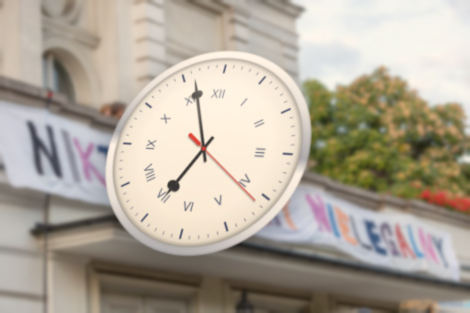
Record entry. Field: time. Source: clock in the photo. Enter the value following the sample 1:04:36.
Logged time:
6:56:21
